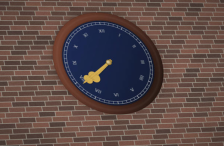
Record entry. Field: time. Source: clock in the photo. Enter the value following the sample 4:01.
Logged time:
7:39
